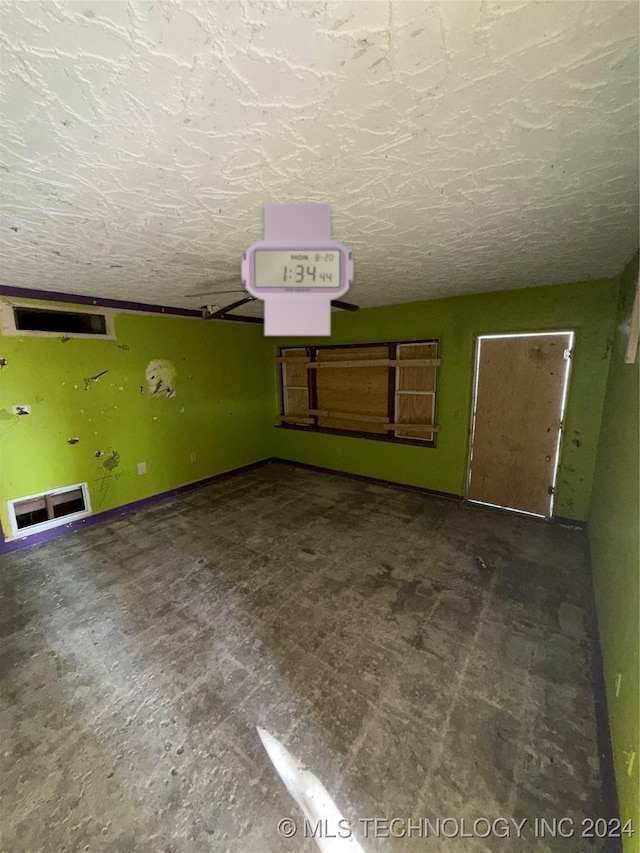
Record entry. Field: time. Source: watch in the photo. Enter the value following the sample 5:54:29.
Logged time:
1:34:44
